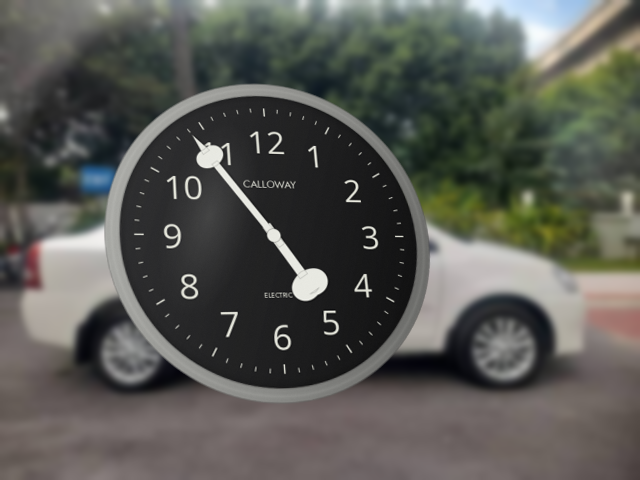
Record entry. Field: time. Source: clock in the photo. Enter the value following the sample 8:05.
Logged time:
4:54
